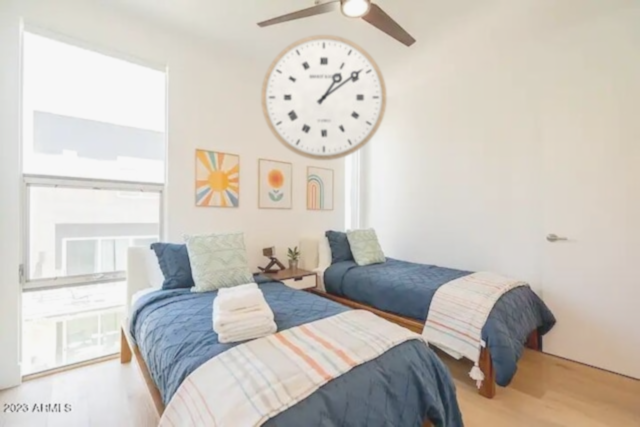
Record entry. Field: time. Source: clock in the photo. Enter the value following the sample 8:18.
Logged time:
1:09
